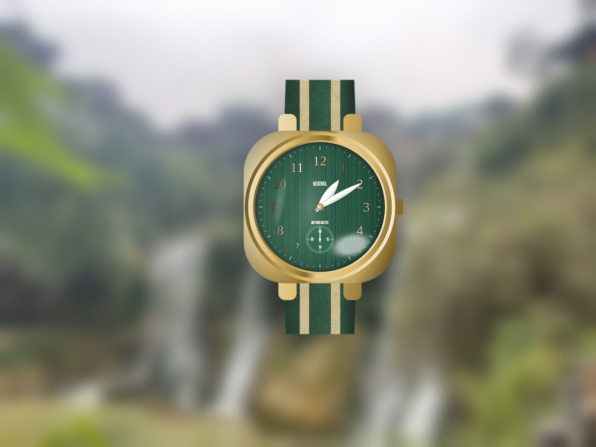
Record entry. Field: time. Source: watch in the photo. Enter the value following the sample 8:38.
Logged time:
1:10
